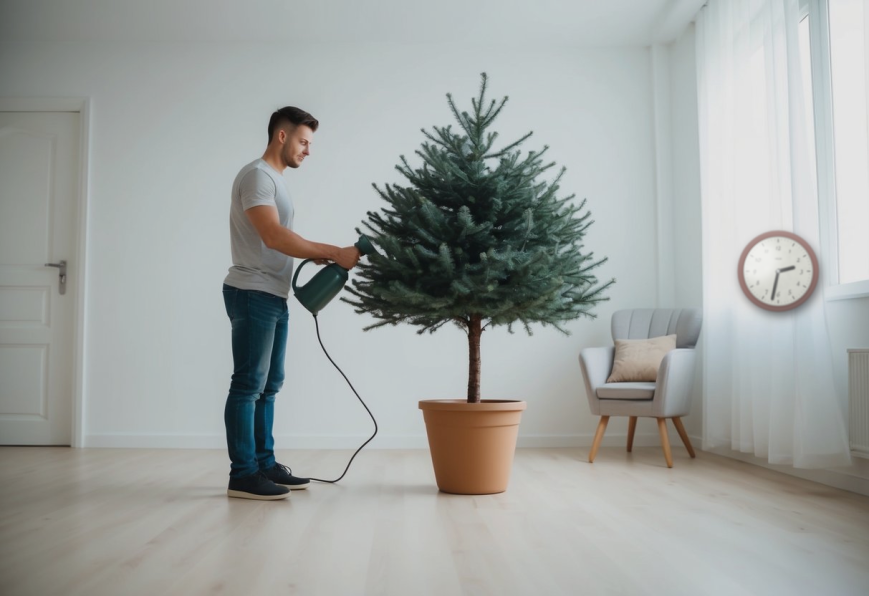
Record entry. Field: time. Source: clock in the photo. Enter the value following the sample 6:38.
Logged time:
2:32
